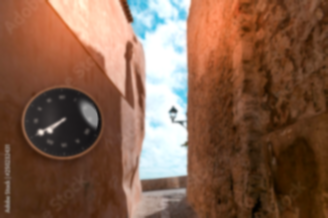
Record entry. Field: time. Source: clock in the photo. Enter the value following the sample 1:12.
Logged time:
7:40
